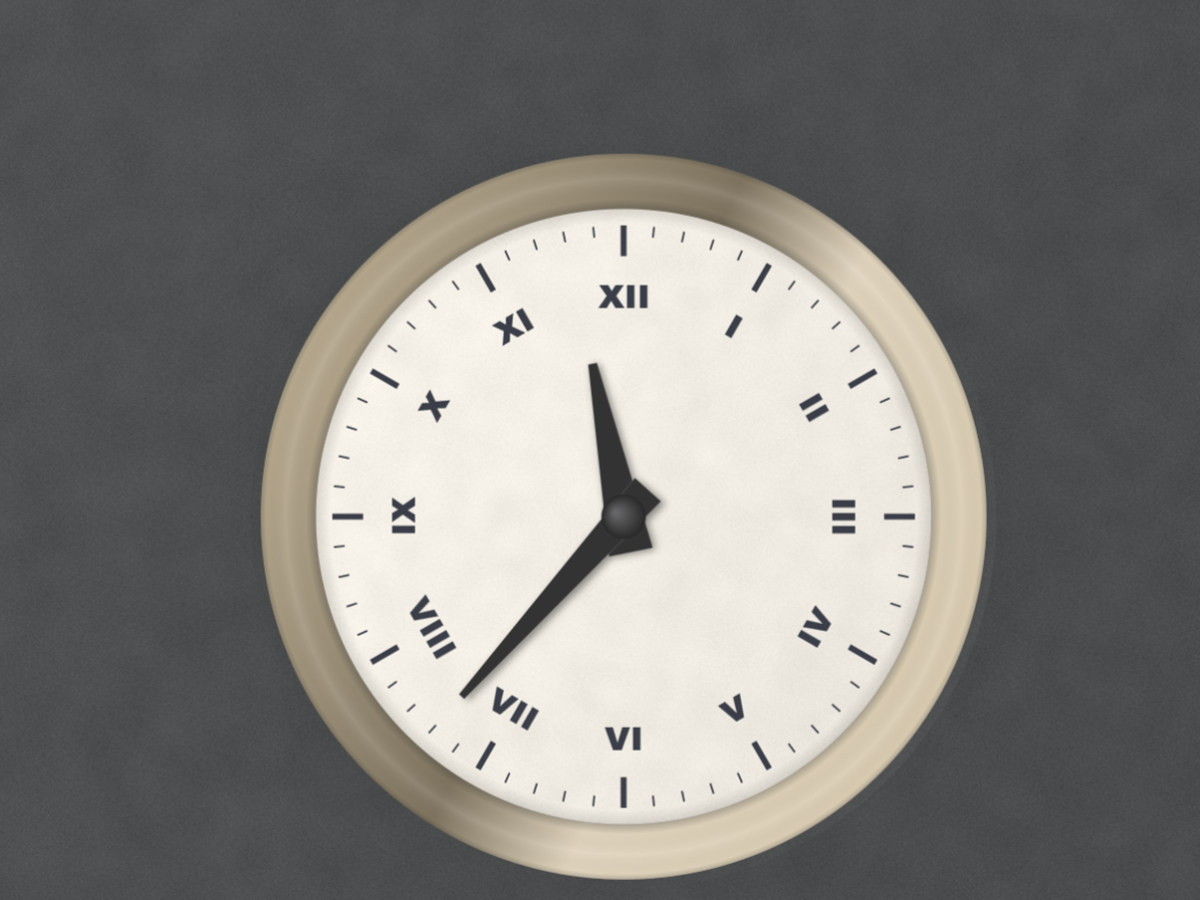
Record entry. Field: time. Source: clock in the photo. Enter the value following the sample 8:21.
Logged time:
11:37
